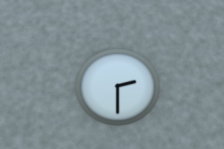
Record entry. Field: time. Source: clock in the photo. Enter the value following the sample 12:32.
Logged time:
2:30
